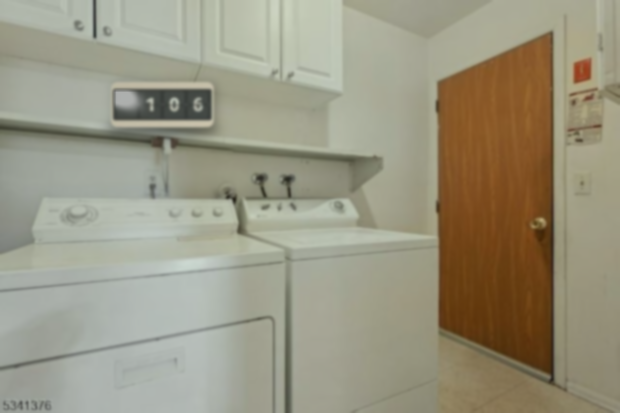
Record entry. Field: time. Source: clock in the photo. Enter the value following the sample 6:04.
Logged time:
1:06
